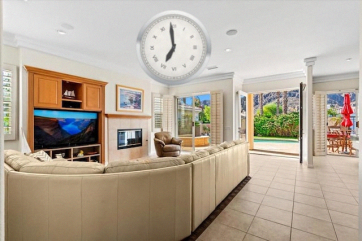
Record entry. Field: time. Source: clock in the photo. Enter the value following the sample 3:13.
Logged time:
6:59
